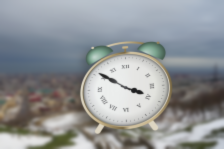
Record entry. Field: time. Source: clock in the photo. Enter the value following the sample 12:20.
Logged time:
3:51
